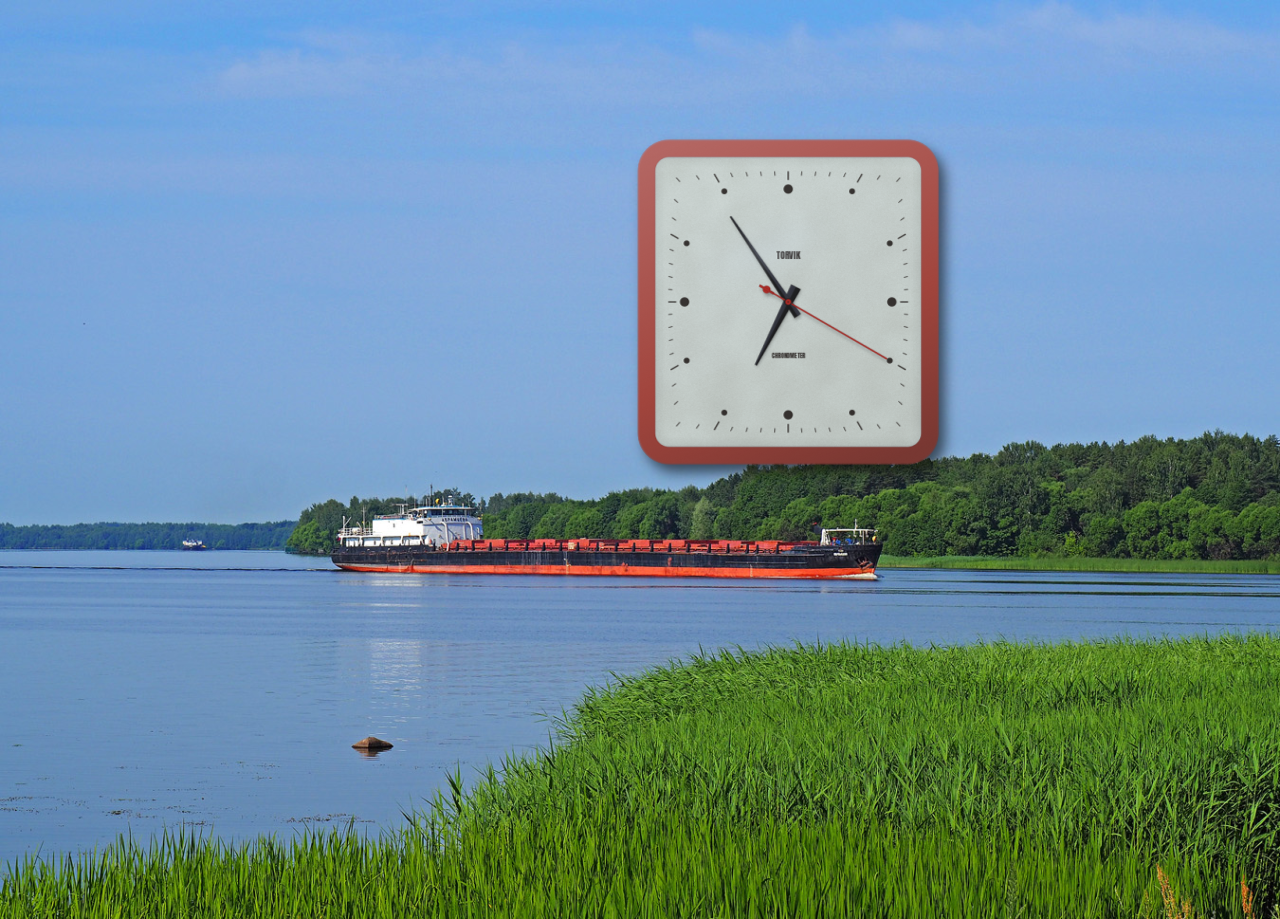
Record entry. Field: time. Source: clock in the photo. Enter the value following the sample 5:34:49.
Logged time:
6:54:20
